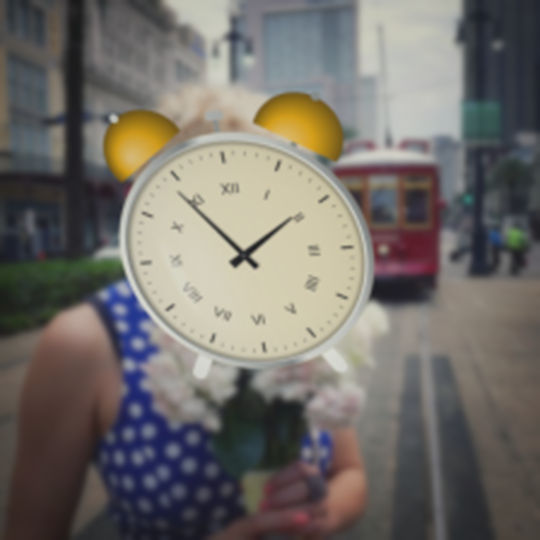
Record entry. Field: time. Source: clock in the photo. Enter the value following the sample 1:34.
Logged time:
1:54
